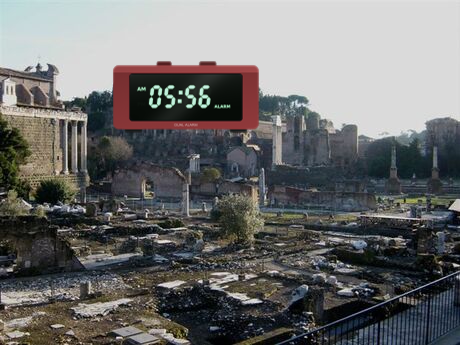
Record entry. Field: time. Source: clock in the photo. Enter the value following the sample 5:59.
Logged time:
5:56
